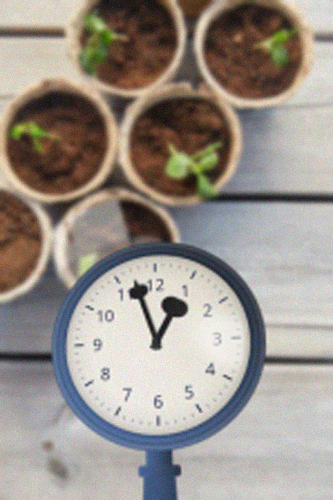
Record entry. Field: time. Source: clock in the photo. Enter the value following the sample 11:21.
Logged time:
12:57
